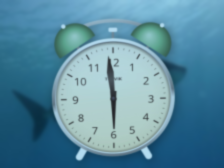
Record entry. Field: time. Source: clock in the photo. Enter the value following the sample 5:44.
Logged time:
5:59
